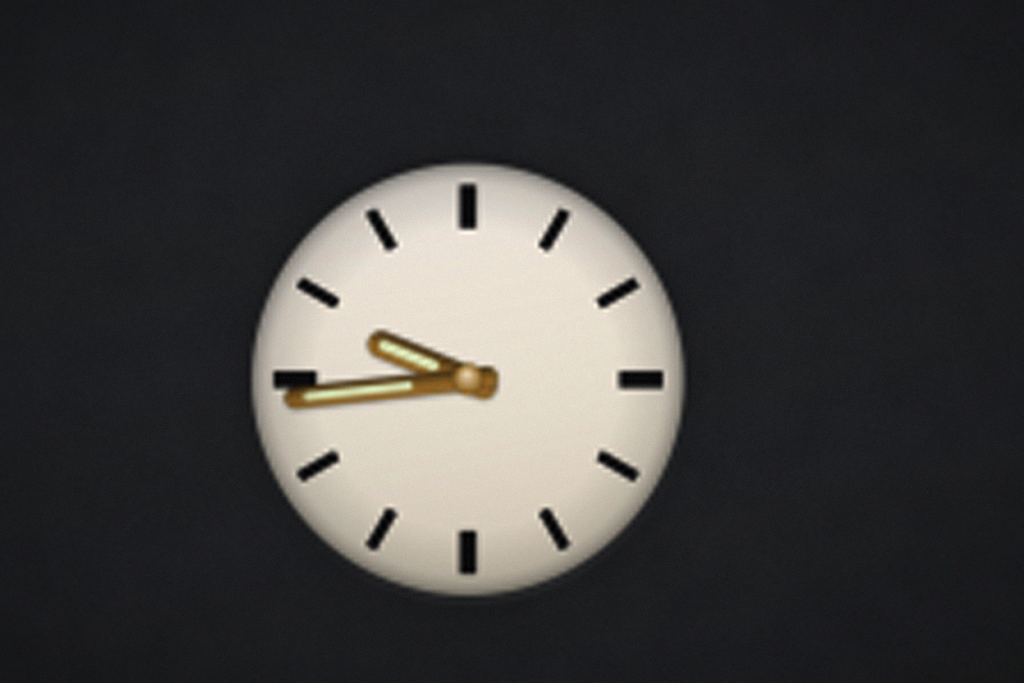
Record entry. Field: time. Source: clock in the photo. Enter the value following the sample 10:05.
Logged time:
9:44
